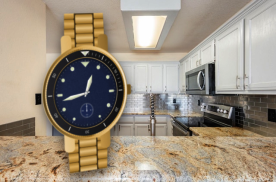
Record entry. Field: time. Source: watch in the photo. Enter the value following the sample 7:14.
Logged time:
12:43
